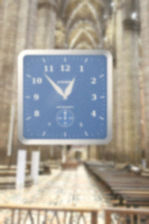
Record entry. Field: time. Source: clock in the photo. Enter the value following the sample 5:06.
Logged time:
12:53
